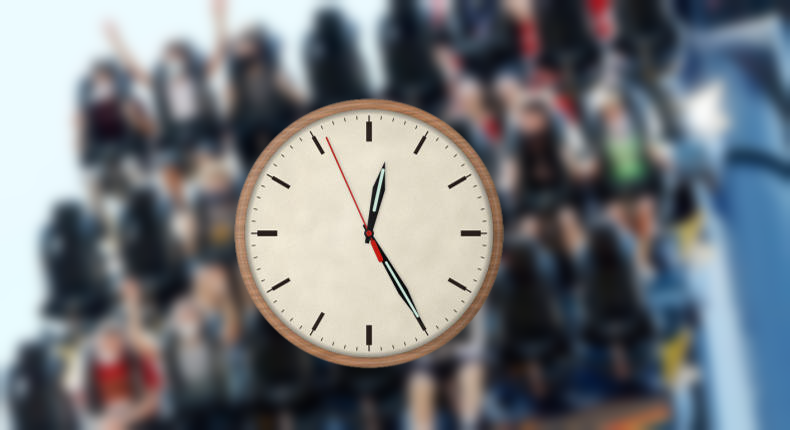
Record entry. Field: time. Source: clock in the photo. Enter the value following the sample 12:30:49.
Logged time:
12:24:56
